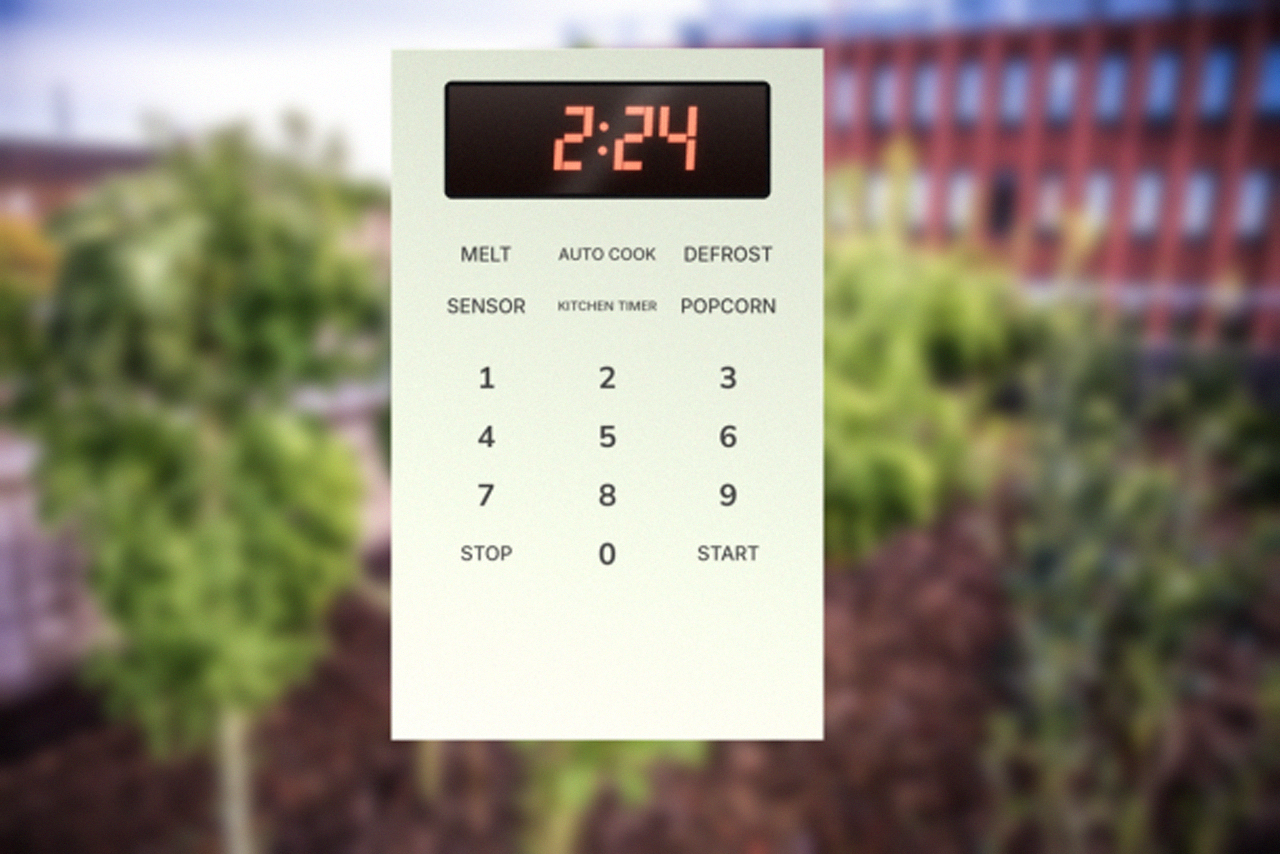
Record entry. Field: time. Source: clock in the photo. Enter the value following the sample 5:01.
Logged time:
2:24
